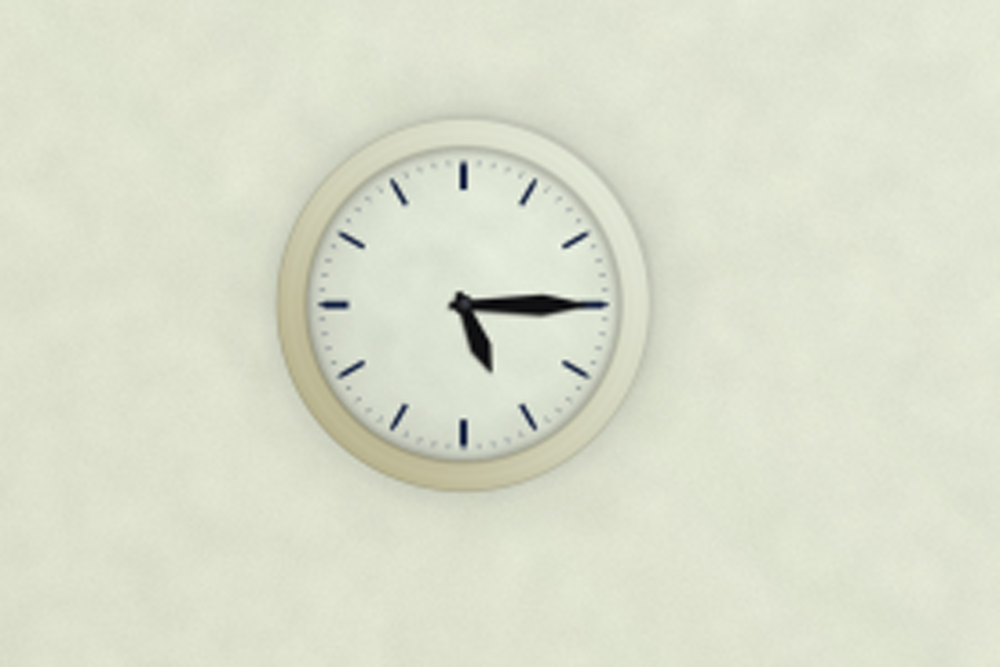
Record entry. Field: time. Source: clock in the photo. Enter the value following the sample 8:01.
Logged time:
5:15
